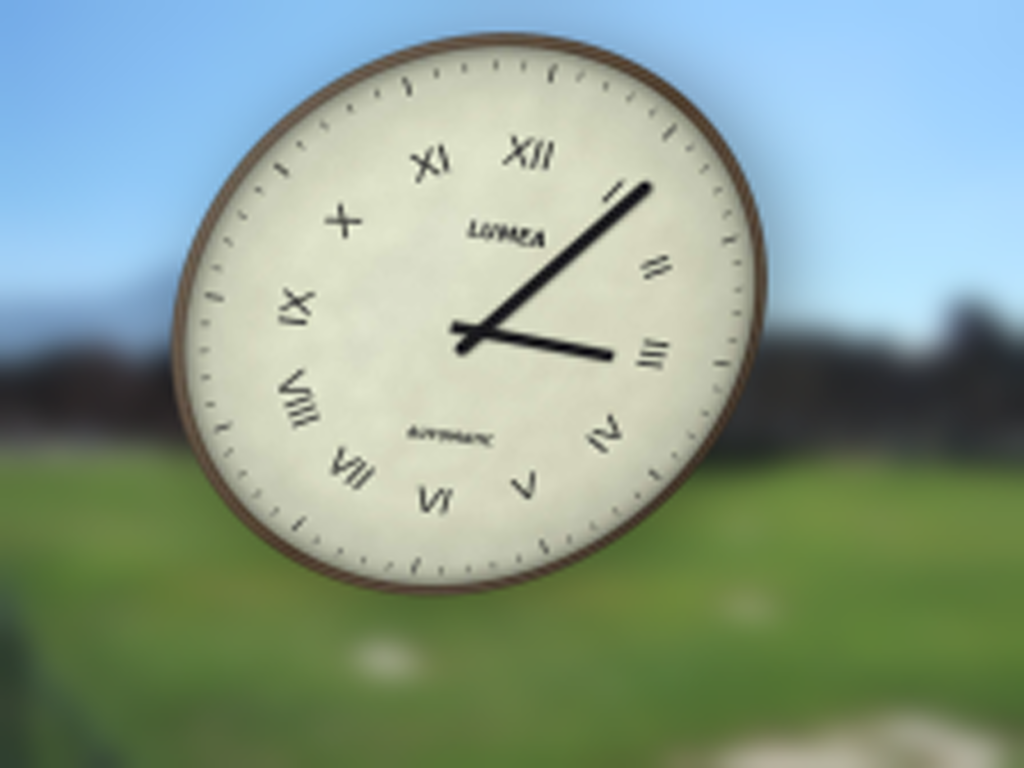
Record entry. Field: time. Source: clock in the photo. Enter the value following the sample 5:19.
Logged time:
3:06
